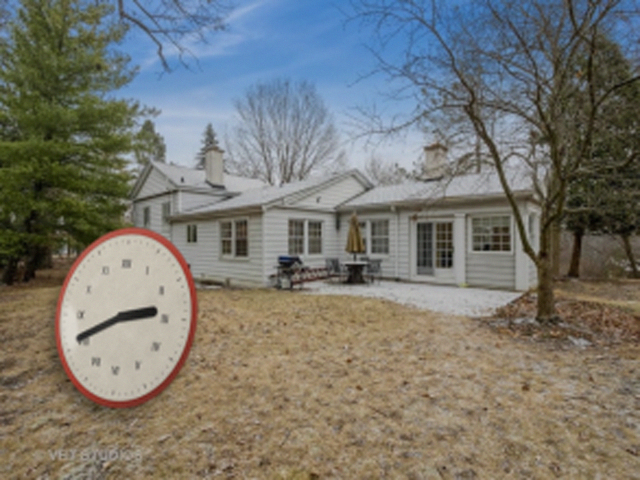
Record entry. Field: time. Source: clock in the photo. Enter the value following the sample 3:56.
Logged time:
2:41
